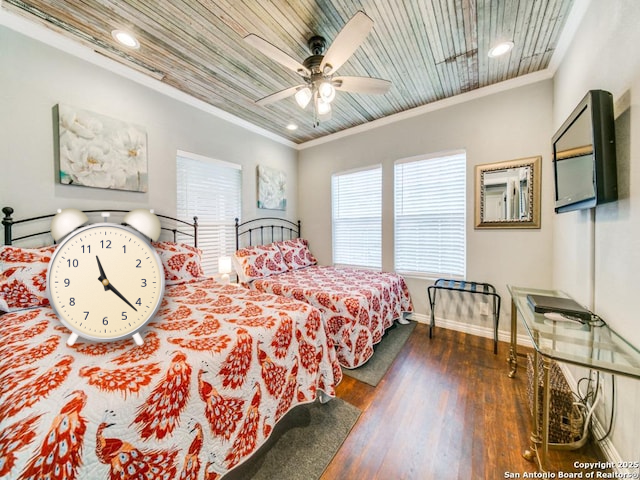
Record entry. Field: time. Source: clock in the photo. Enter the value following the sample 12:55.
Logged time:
11:22
